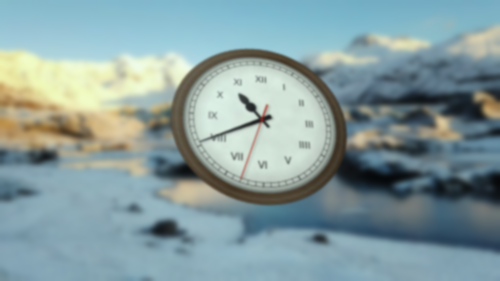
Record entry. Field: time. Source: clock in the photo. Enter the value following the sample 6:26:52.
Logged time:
10:40:33
